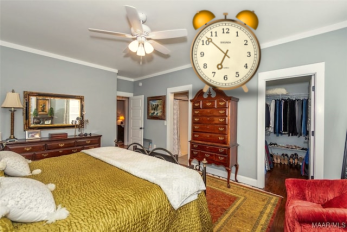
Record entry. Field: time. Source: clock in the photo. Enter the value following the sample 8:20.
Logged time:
6:52
